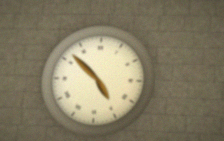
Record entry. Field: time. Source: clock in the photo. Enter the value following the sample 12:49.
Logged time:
4:52
